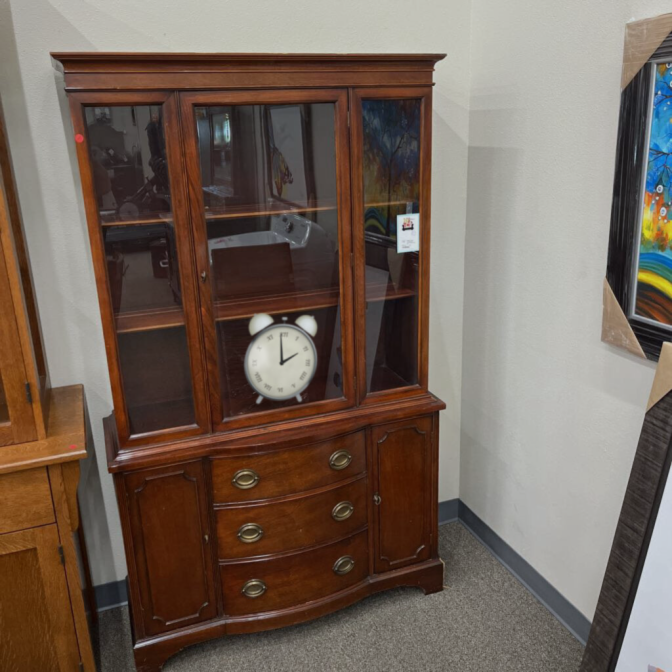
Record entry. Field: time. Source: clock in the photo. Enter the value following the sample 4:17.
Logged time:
1:59
